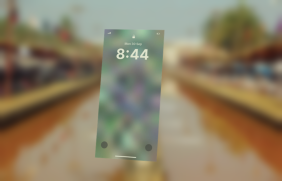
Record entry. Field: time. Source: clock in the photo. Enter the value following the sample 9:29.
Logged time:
8:44
